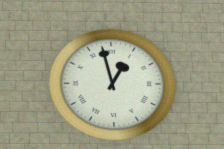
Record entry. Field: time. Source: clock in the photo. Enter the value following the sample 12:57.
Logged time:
12:58
